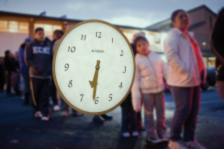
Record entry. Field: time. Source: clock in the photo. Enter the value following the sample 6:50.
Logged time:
6:31
